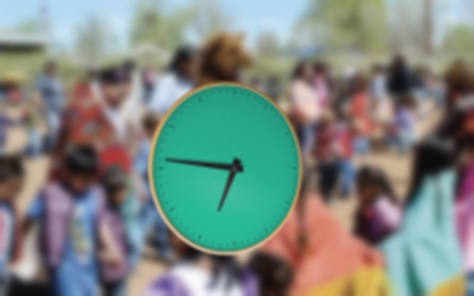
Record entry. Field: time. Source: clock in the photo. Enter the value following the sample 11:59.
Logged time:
6:46
